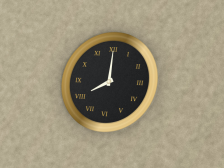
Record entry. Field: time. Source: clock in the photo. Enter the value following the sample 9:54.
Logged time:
8:00
